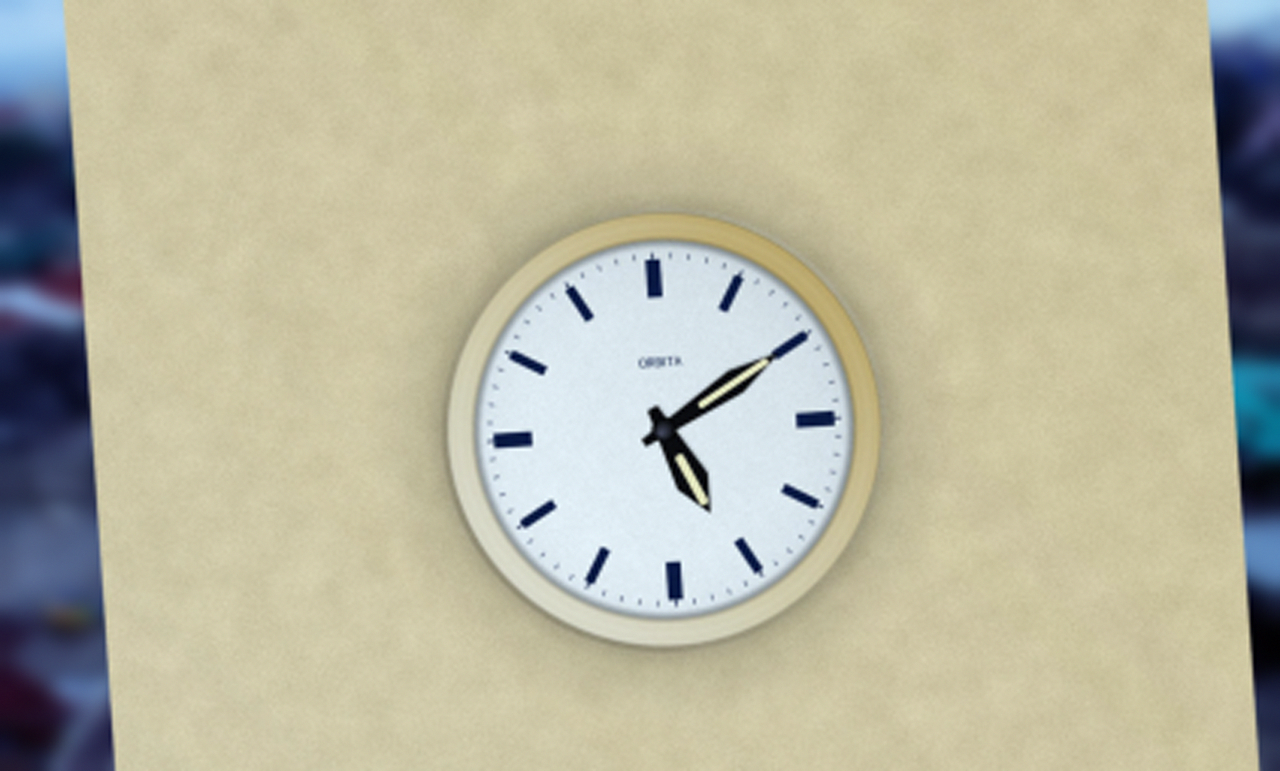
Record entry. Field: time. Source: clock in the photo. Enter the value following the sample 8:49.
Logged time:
5:10
